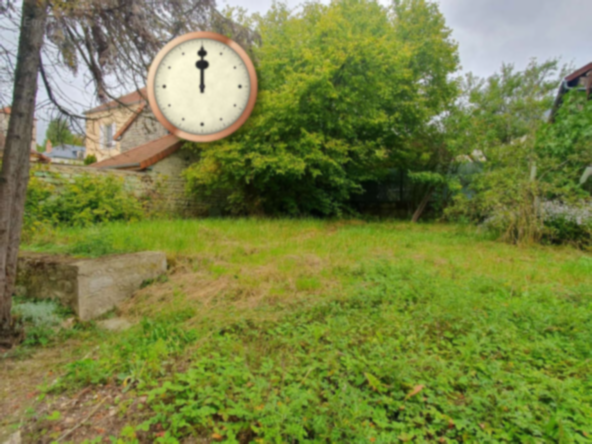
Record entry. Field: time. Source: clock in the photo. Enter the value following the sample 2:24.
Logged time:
12:00
